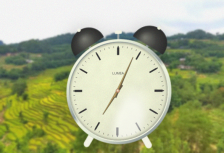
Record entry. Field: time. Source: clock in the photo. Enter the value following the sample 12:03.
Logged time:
7:04
